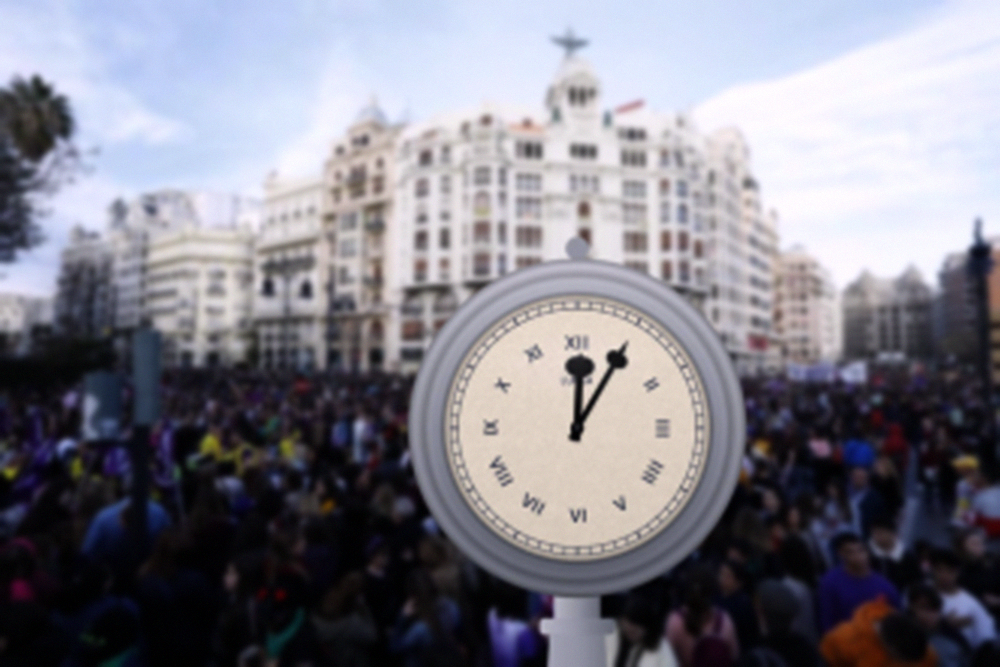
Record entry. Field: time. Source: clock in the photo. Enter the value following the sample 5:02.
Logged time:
12:05
